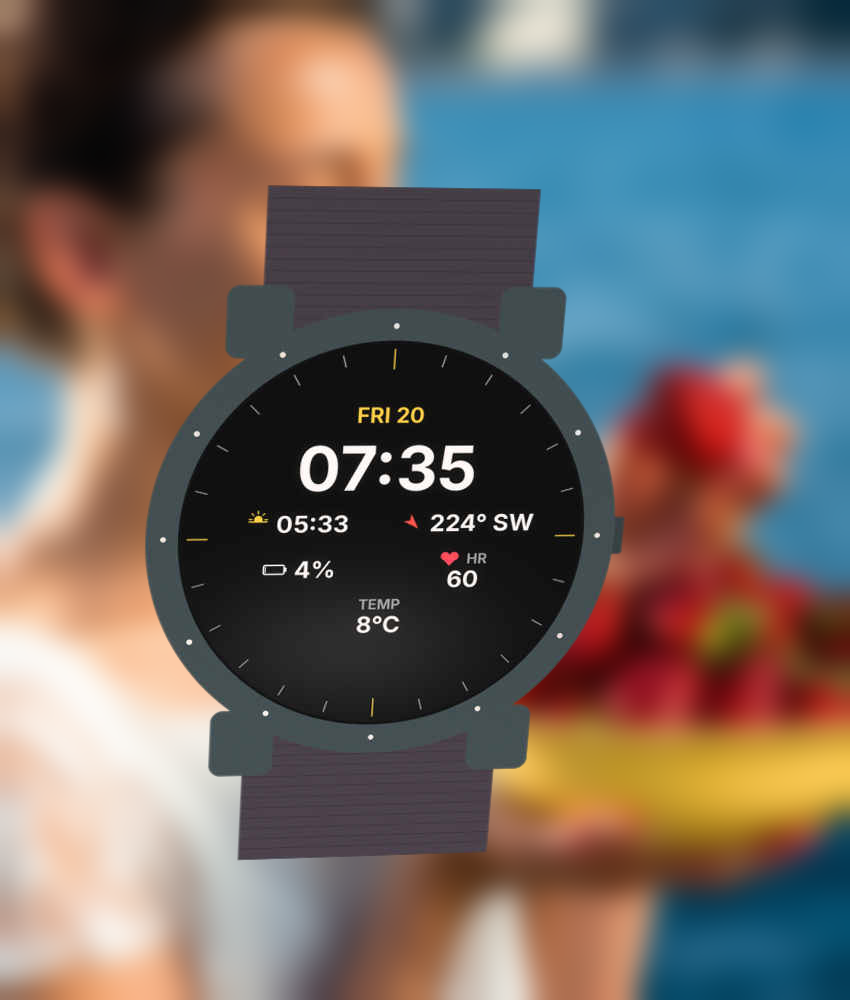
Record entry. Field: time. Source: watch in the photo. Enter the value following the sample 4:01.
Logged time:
7:35
